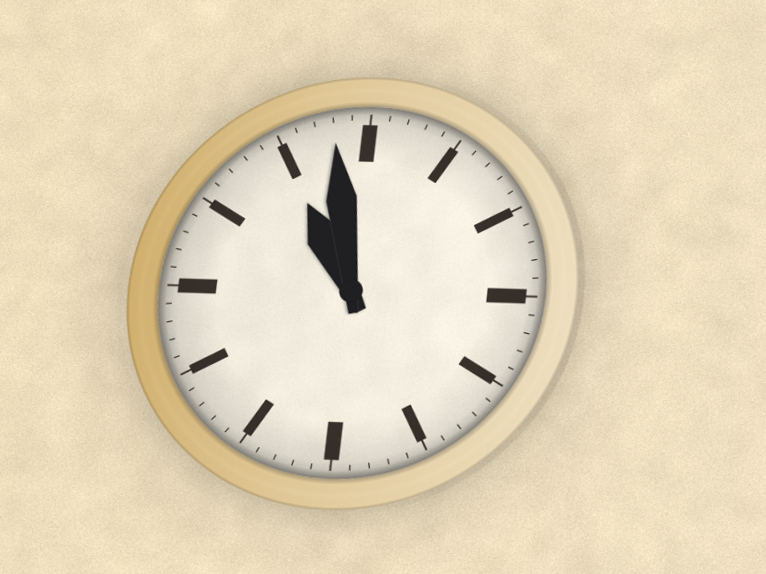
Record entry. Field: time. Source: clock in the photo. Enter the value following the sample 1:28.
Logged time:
10:58
